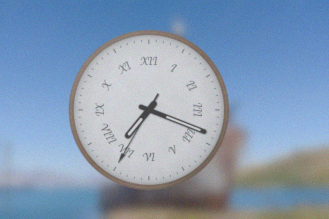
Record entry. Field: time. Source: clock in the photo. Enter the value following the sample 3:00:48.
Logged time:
7:18:35
